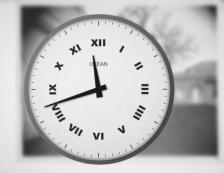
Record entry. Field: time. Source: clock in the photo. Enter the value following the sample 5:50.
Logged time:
11:42
